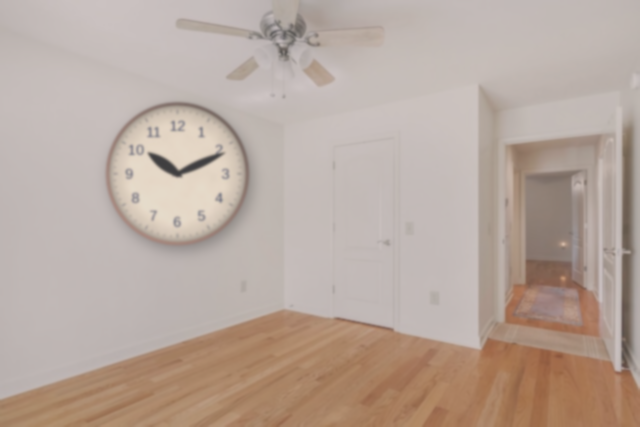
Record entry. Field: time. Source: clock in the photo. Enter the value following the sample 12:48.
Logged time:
10:11
